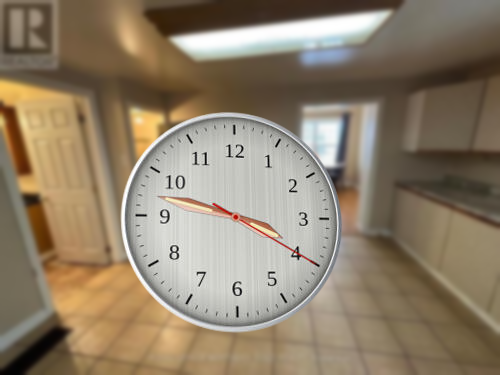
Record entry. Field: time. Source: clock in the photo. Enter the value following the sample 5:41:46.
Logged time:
3:47:20
